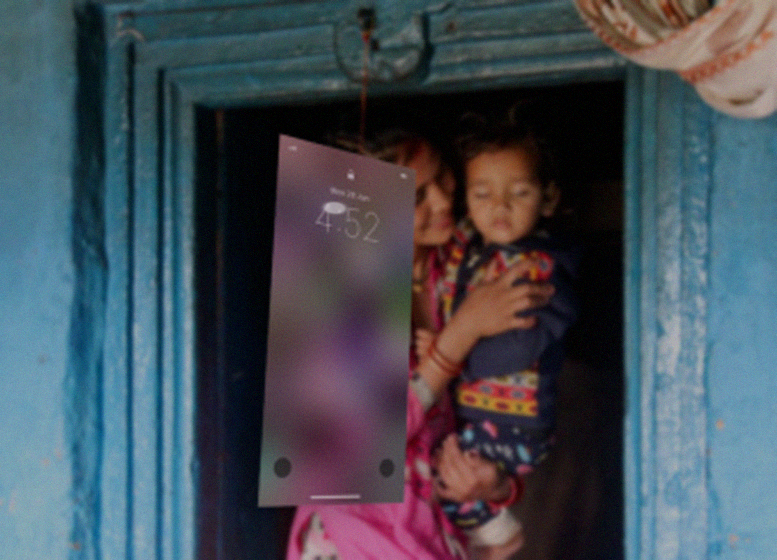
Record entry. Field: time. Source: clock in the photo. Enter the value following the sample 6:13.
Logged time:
4:52
